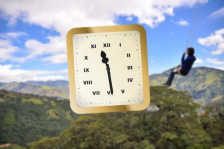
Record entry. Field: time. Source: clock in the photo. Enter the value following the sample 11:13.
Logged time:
11:29
